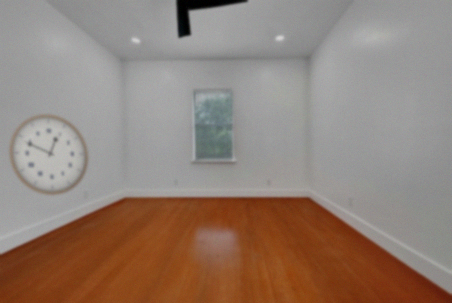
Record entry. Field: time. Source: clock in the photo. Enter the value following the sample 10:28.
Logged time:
12:49
